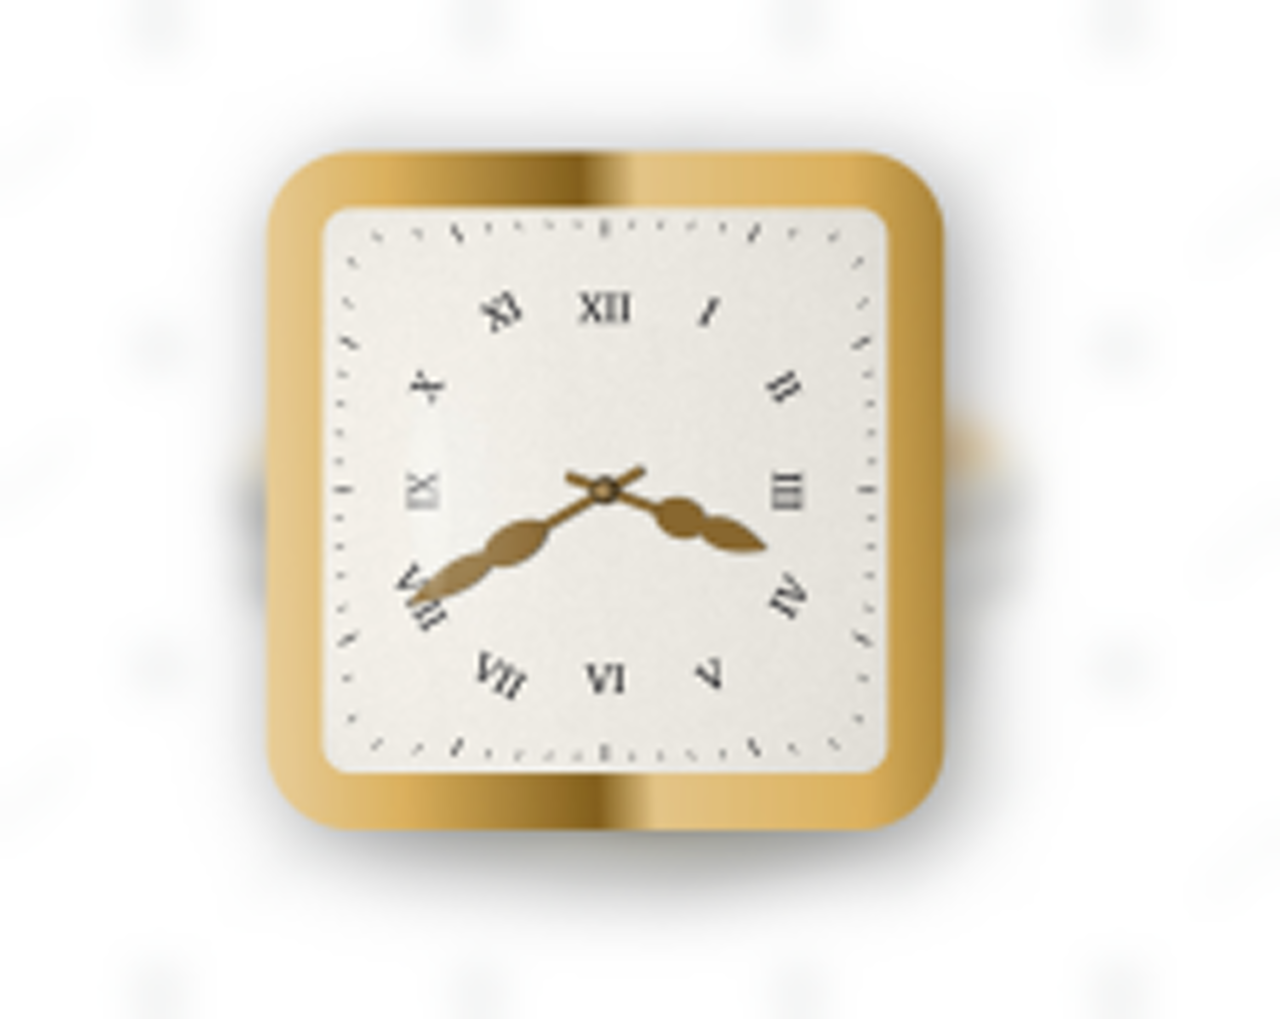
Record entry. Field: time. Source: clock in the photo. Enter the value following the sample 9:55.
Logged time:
3:40
